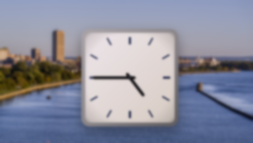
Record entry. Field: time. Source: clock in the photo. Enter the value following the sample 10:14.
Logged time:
4:45
